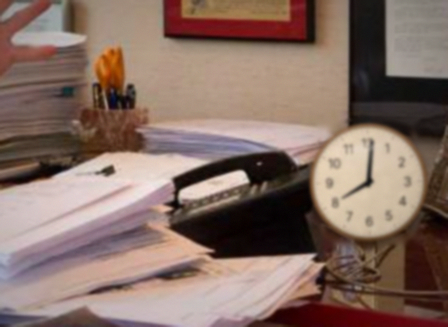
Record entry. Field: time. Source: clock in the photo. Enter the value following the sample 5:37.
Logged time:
8:01
